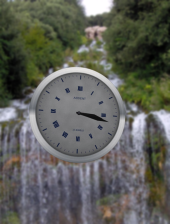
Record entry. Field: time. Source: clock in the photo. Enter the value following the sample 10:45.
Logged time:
3:17
